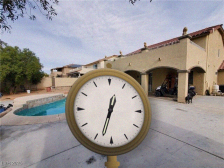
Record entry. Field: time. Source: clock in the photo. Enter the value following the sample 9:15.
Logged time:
12:33
